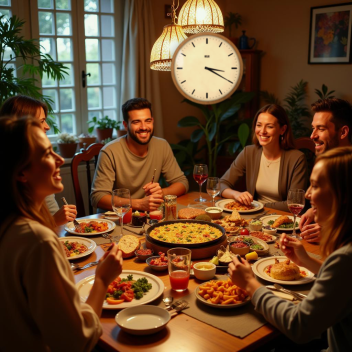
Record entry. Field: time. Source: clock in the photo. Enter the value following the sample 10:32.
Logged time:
3:20
